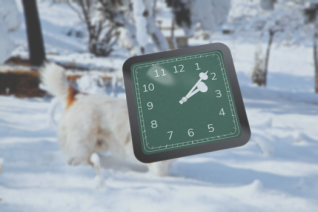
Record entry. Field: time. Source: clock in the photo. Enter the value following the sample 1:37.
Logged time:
2:08
